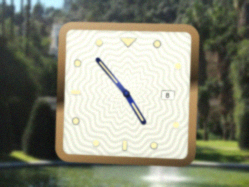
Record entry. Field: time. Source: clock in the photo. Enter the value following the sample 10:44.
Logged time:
4:53
